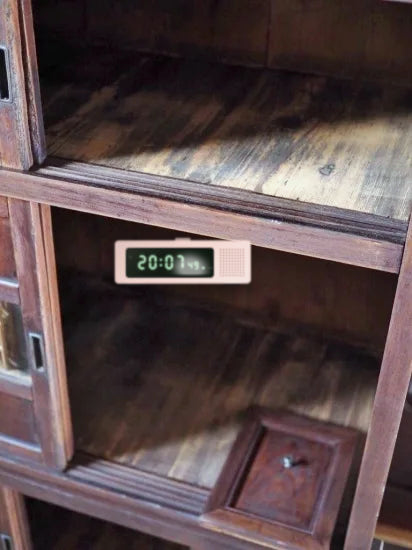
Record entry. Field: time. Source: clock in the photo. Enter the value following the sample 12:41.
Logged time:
20:07
